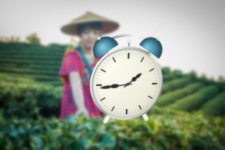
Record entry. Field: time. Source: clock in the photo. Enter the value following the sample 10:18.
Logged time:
1:44
